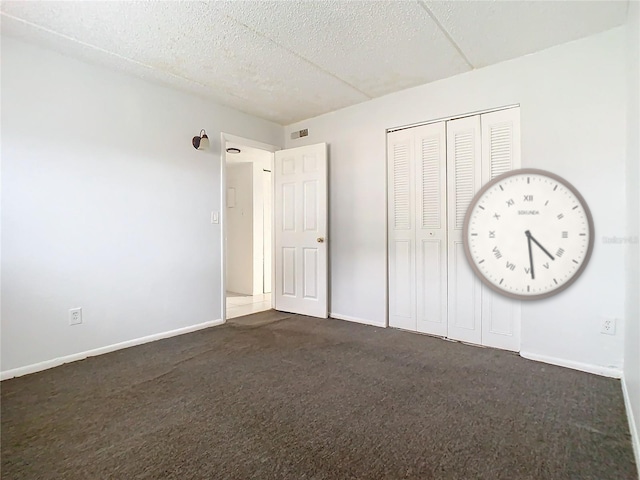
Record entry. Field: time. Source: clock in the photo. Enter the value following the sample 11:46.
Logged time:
4:29
